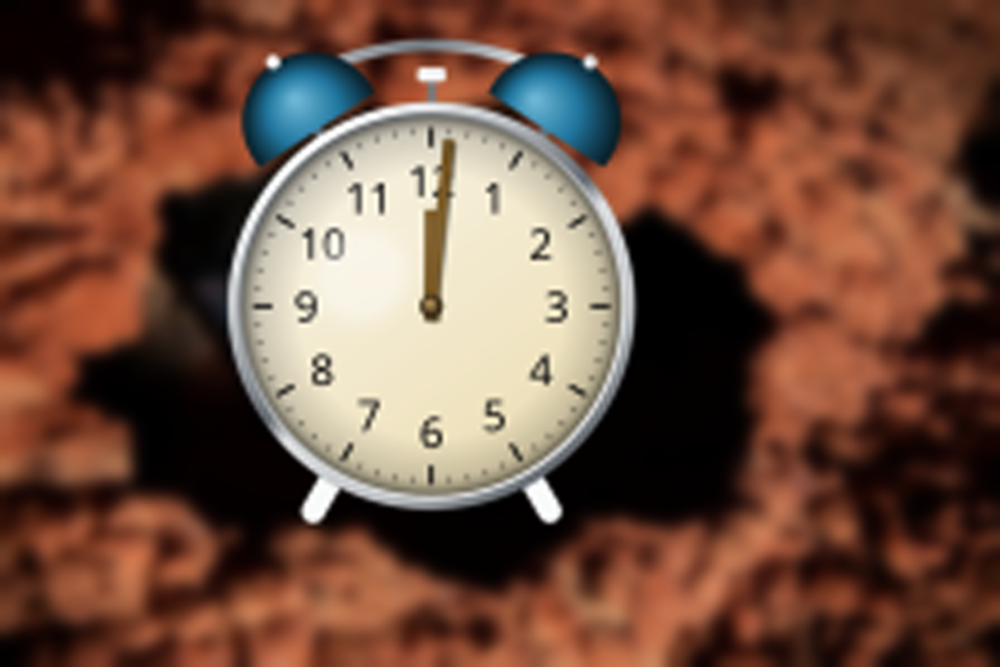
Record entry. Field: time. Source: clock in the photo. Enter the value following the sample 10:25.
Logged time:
12:01
